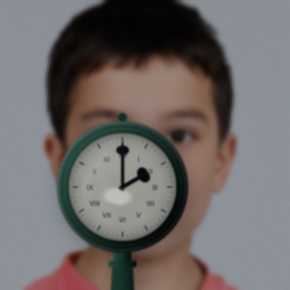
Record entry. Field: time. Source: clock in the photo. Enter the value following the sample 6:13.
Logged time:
2:00
